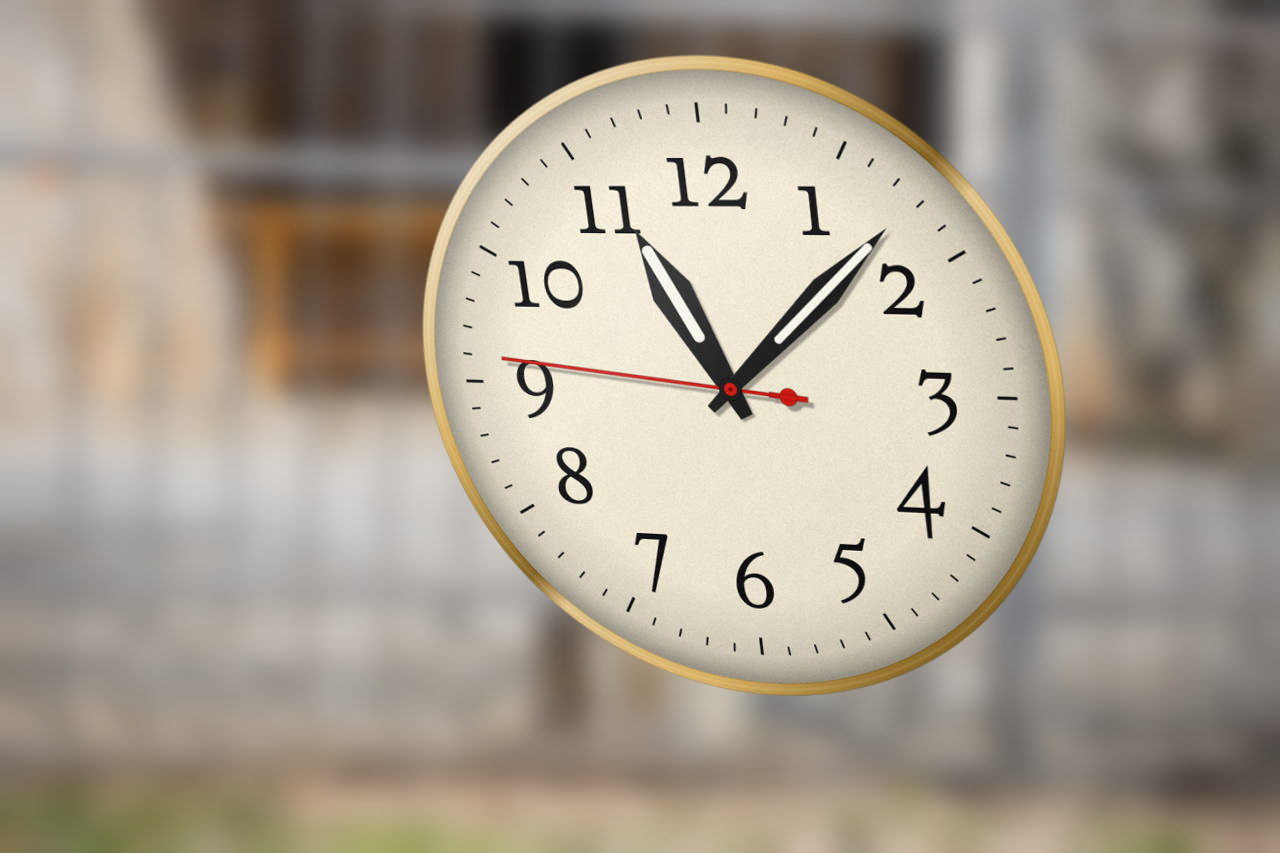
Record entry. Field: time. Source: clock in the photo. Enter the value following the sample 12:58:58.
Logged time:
11:07:46
